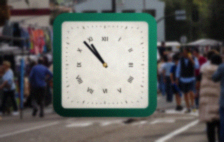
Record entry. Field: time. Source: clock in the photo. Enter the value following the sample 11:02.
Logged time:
10:53
